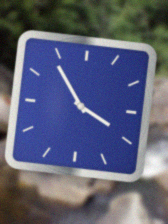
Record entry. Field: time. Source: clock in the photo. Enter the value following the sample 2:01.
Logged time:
3:54
